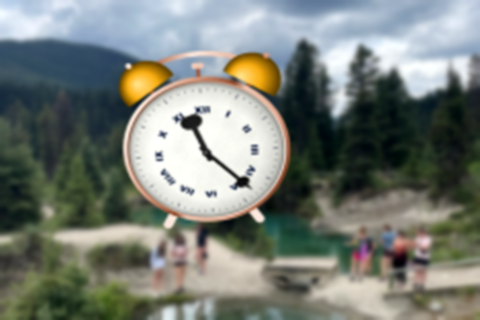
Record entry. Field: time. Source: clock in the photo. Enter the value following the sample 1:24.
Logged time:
11:23
